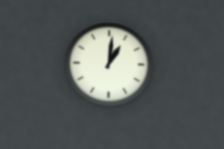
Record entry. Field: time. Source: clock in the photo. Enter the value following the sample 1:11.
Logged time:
1:01
